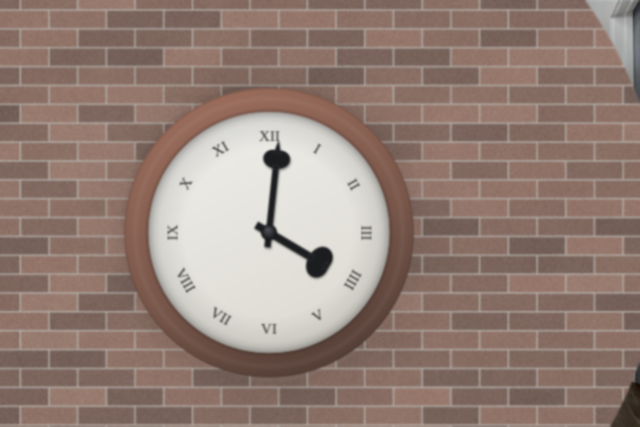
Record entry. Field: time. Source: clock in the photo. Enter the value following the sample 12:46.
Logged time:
4:01
